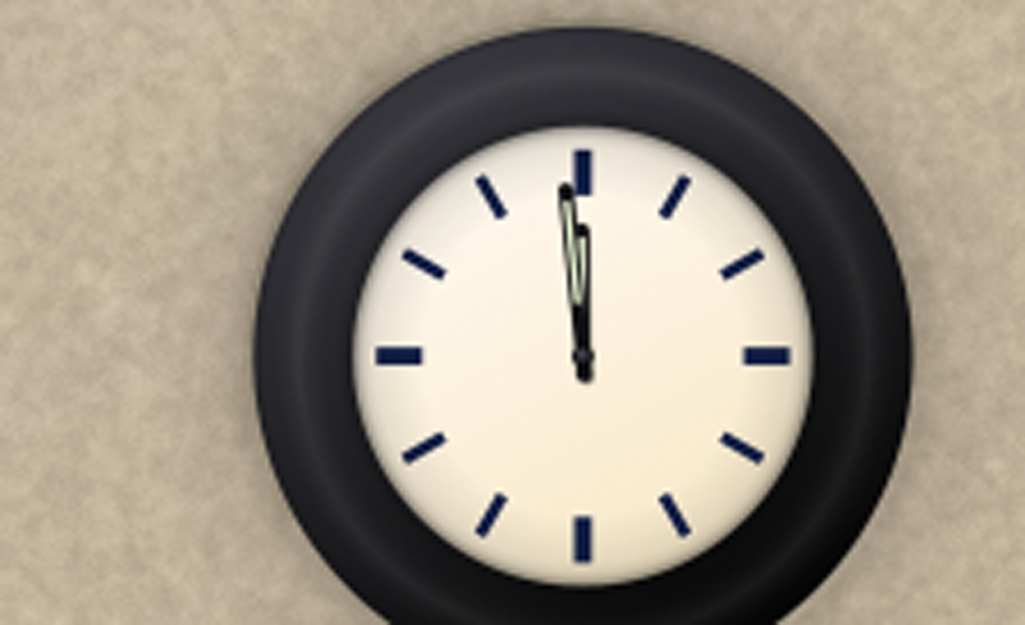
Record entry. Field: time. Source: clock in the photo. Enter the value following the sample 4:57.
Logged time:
11:59
